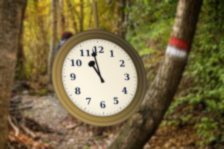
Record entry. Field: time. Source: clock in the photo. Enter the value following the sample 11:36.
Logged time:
10:58
